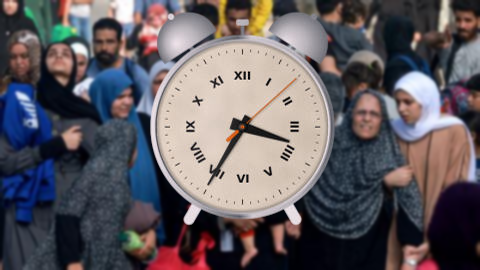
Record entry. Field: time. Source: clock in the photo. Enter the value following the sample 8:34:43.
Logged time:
3:35:08
